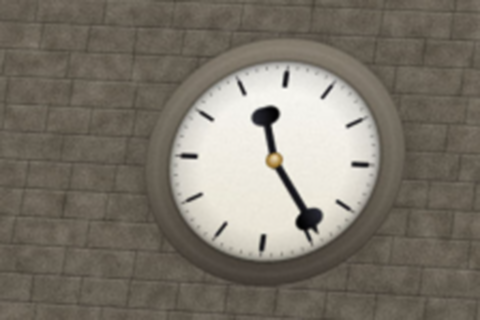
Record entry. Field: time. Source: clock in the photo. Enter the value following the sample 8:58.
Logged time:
11:24
